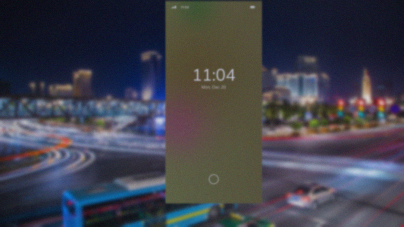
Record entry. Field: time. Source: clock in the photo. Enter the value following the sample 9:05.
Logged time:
11:04
